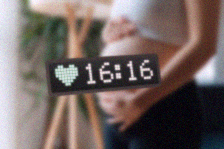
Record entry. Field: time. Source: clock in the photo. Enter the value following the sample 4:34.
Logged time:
16:16
